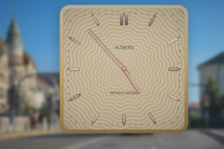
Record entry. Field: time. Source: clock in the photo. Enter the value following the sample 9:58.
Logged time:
4:53
